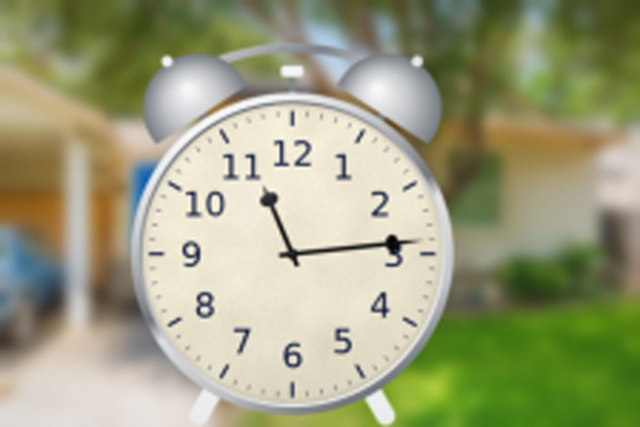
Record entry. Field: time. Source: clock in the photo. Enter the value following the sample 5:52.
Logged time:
11:14
